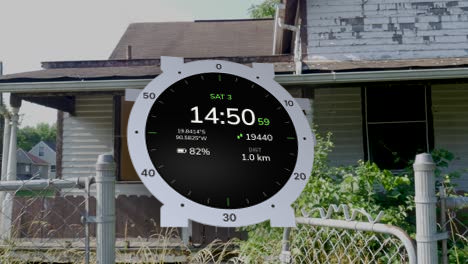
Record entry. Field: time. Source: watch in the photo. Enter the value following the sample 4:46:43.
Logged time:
14:50:59
